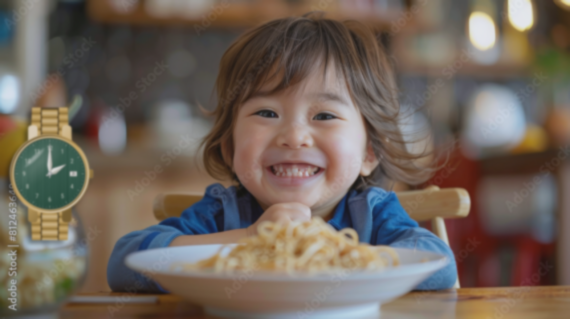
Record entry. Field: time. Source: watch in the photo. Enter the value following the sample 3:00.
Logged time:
2:00
